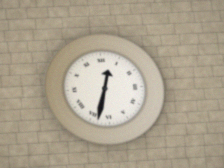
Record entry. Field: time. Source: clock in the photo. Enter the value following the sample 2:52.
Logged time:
12:33
